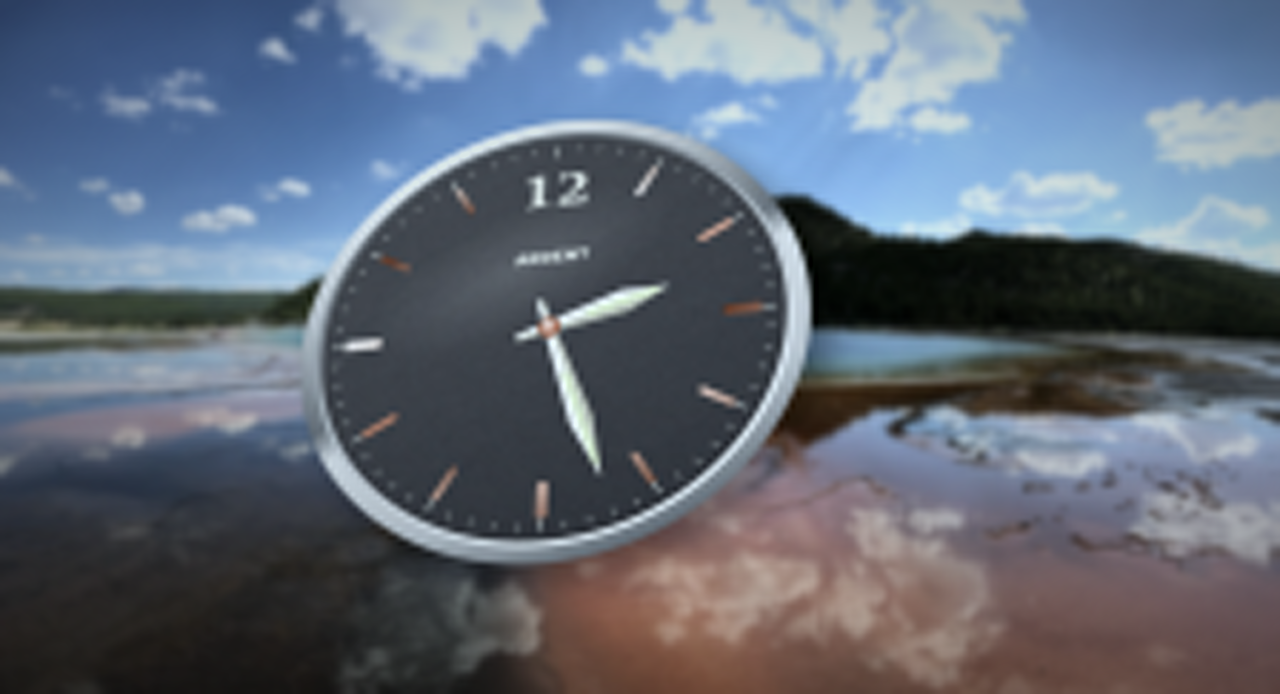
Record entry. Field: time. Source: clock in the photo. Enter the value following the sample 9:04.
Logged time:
2:27
